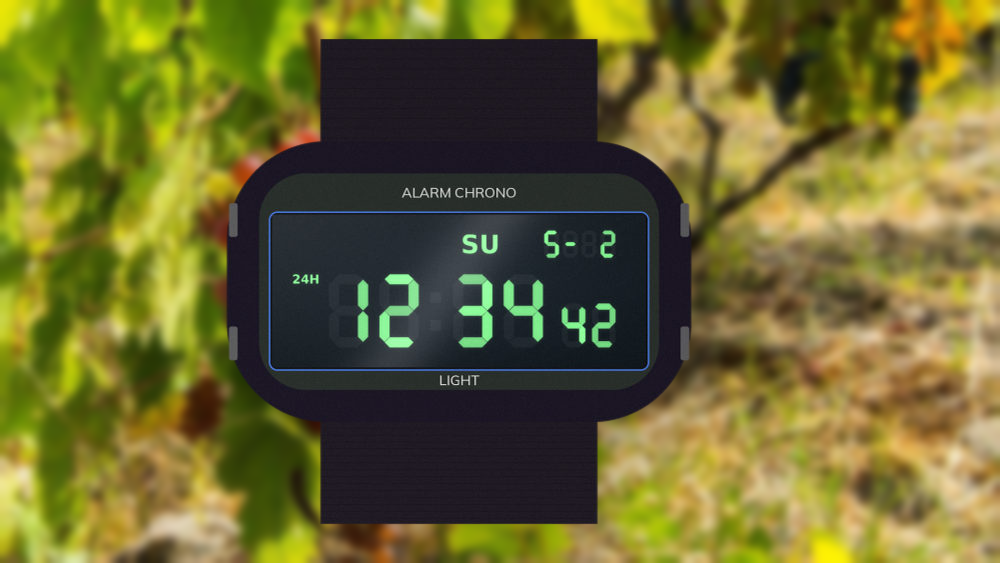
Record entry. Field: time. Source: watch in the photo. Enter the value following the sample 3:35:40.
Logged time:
12:34:42
